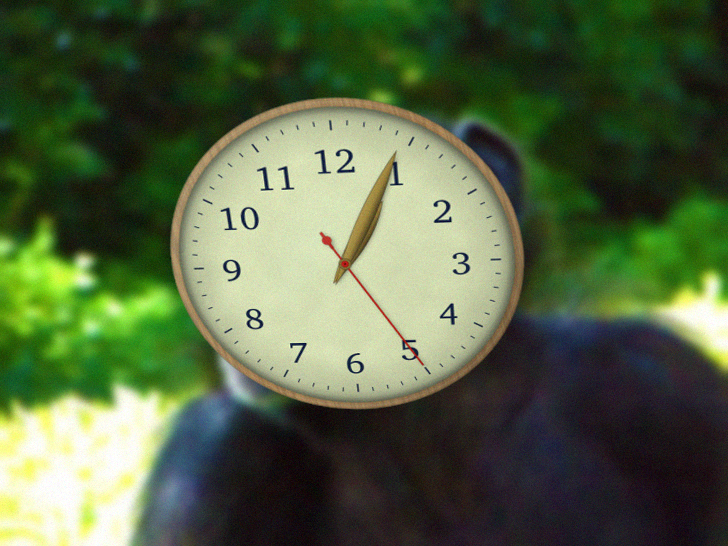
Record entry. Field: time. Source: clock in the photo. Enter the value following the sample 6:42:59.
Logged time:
1:04:25
